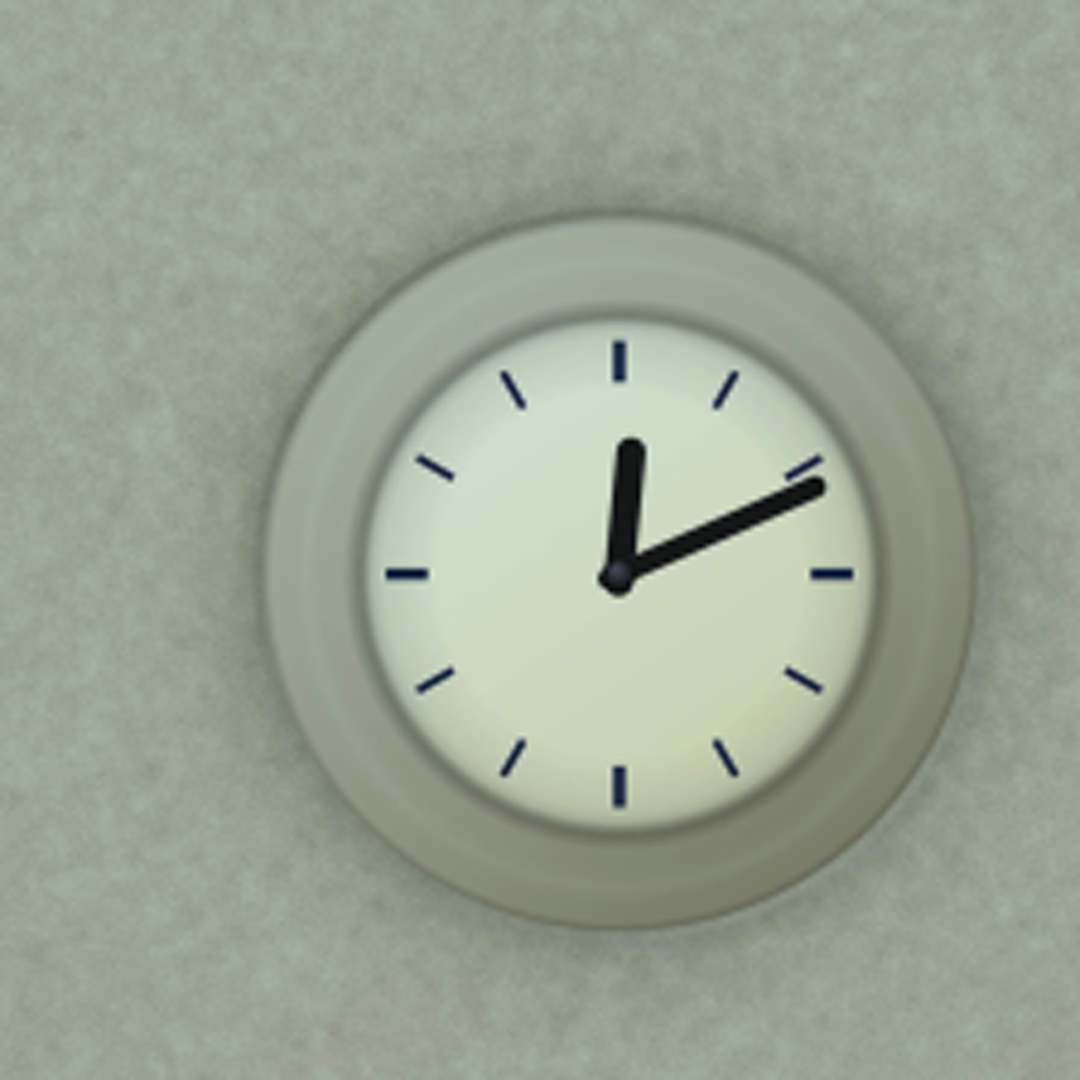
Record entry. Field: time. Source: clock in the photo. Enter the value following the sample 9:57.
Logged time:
12:11
